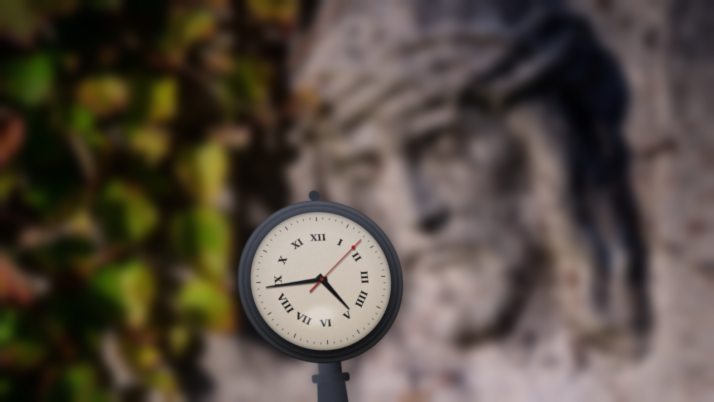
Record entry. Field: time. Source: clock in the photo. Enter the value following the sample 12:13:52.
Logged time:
4:44:08
